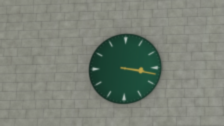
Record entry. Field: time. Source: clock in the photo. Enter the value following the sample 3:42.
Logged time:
3:17
